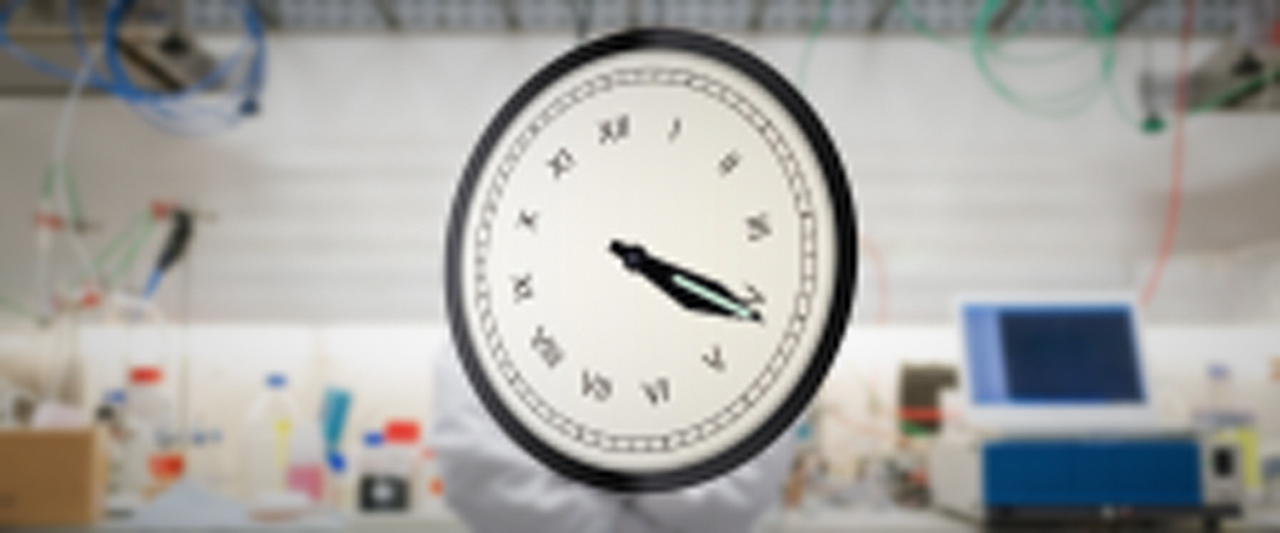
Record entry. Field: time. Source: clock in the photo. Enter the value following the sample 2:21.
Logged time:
4:21
